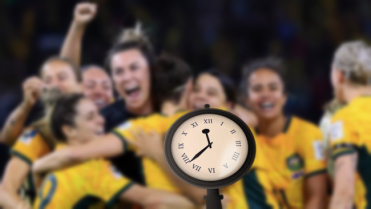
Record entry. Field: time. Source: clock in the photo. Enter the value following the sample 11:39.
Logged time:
11:38
